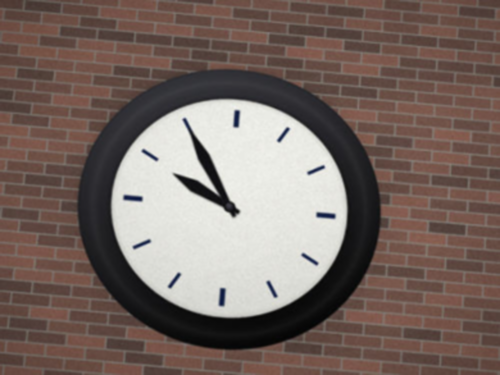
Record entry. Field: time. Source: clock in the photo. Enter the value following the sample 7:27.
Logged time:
9:55
